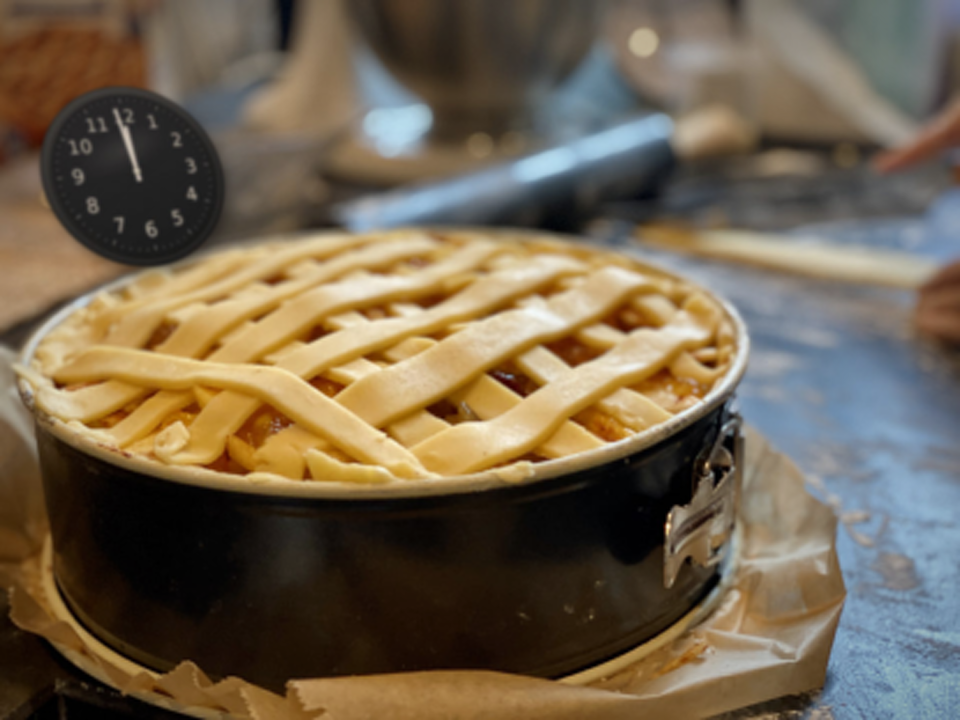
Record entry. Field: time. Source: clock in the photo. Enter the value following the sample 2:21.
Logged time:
11:59
